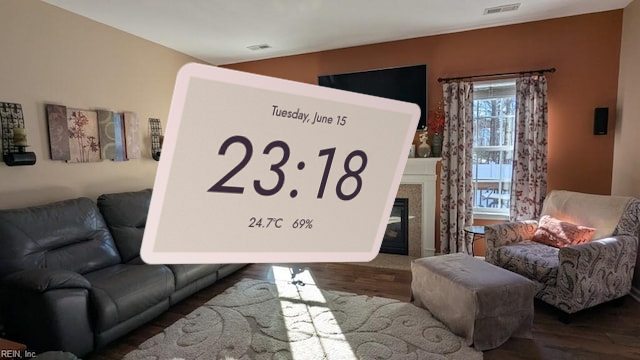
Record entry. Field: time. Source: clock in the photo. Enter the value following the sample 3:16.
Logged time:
23:18
